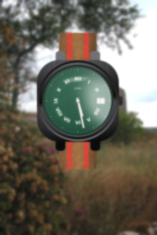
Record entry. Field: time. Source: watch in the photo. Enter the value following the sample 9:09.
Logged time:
5:28
